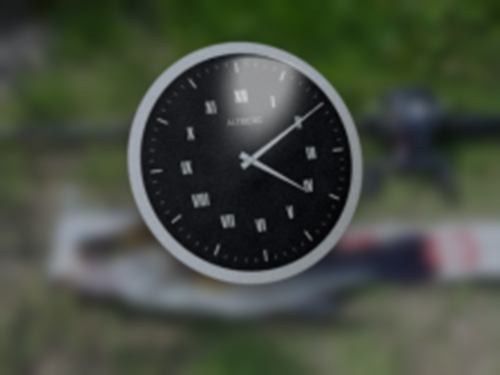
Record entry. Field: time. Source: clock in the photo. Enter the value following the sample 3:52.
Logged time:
4:10
